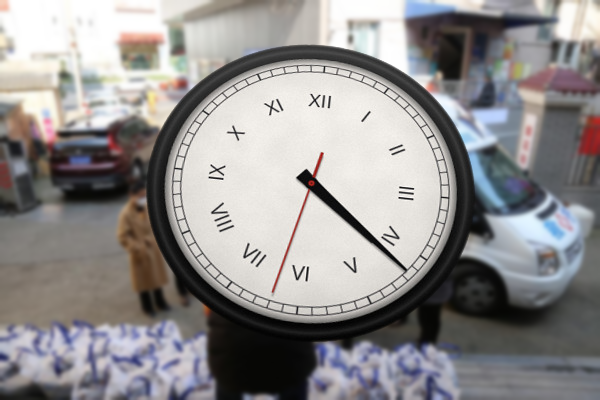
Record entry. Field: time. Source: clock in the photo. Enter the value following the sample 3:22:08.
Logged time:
4:21:32
